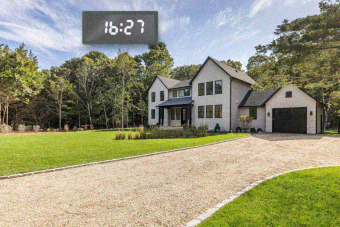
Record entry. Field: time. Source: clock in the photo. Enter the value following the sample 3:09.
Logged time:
16:27
